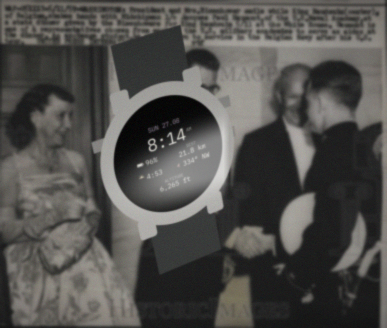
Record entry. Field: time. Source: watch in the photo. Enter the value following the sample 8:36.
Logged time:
8:14
